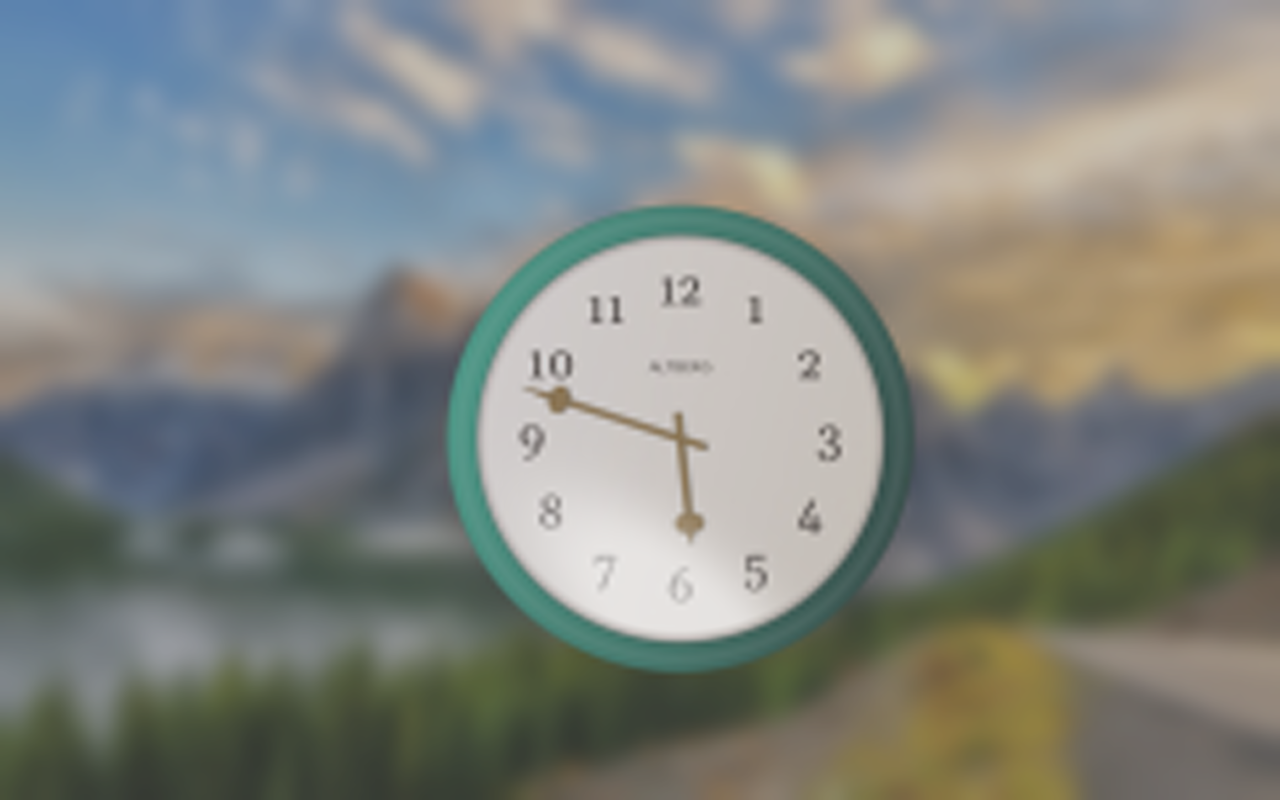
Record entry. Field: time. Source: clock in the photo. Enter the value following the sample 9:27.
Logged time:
5:48
